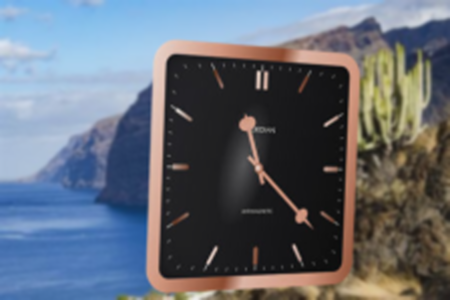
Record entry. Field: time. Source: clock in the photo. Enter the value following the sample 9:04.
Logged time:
11:22
